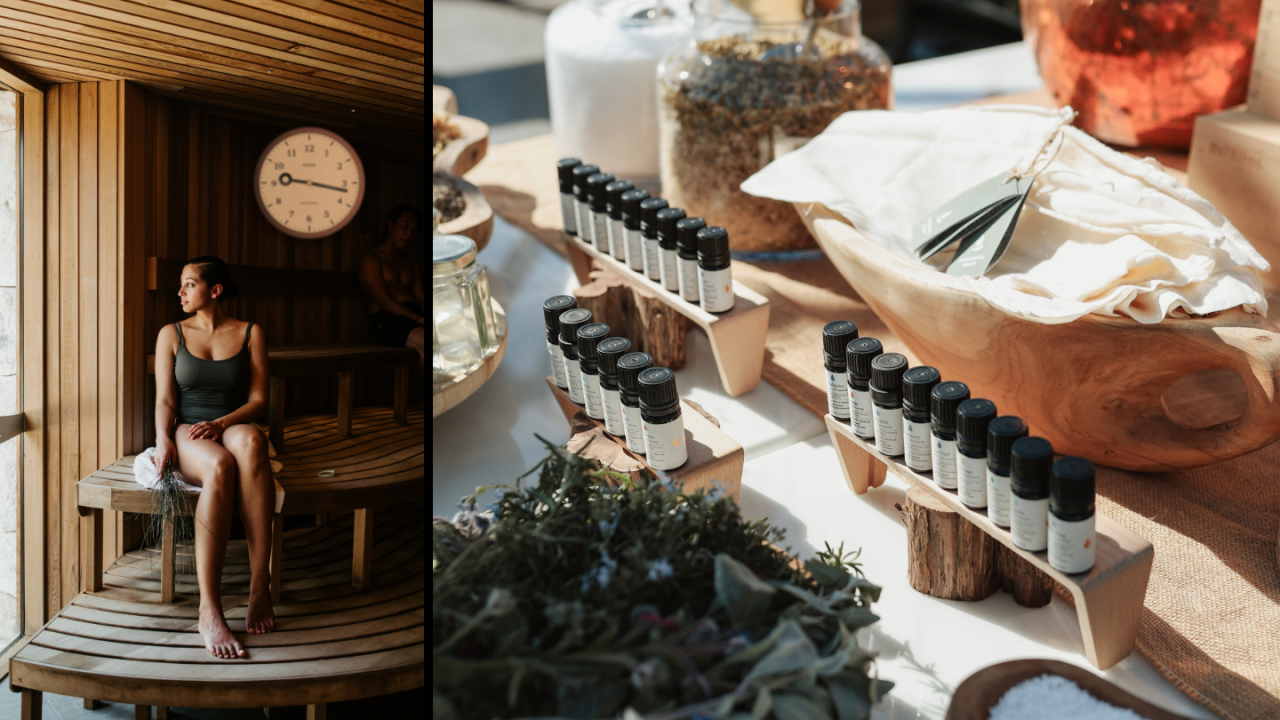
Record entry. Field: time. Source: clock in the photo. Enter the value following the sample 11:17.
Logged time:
9:17
